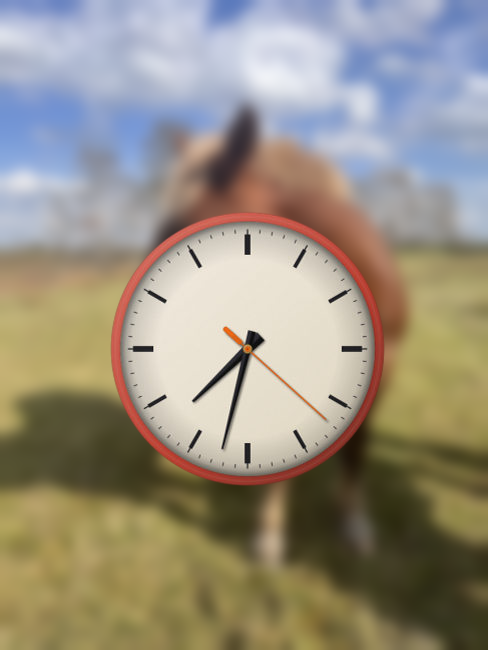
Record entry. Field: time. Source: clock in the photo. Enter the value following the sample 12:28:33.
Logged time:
7:32:22
